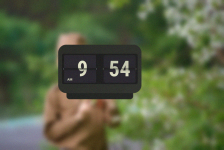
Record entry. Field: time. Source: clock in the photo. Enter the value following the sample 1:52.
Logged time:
9:54
